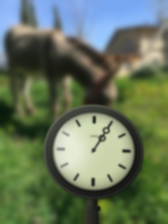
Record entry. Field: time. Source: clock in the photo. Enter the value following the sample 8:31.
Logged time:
1:05
